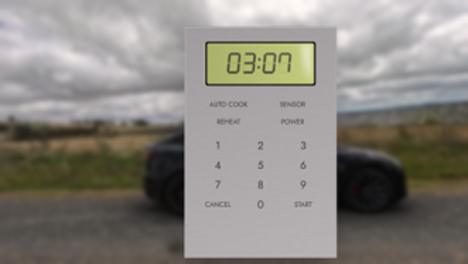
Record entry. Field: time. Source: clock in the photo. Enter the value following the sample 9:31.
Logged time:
3:07
